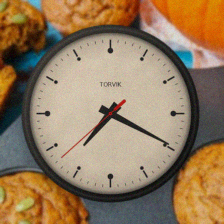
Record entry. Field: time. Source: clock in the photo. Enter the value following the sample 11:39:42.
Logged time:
7:19:38
